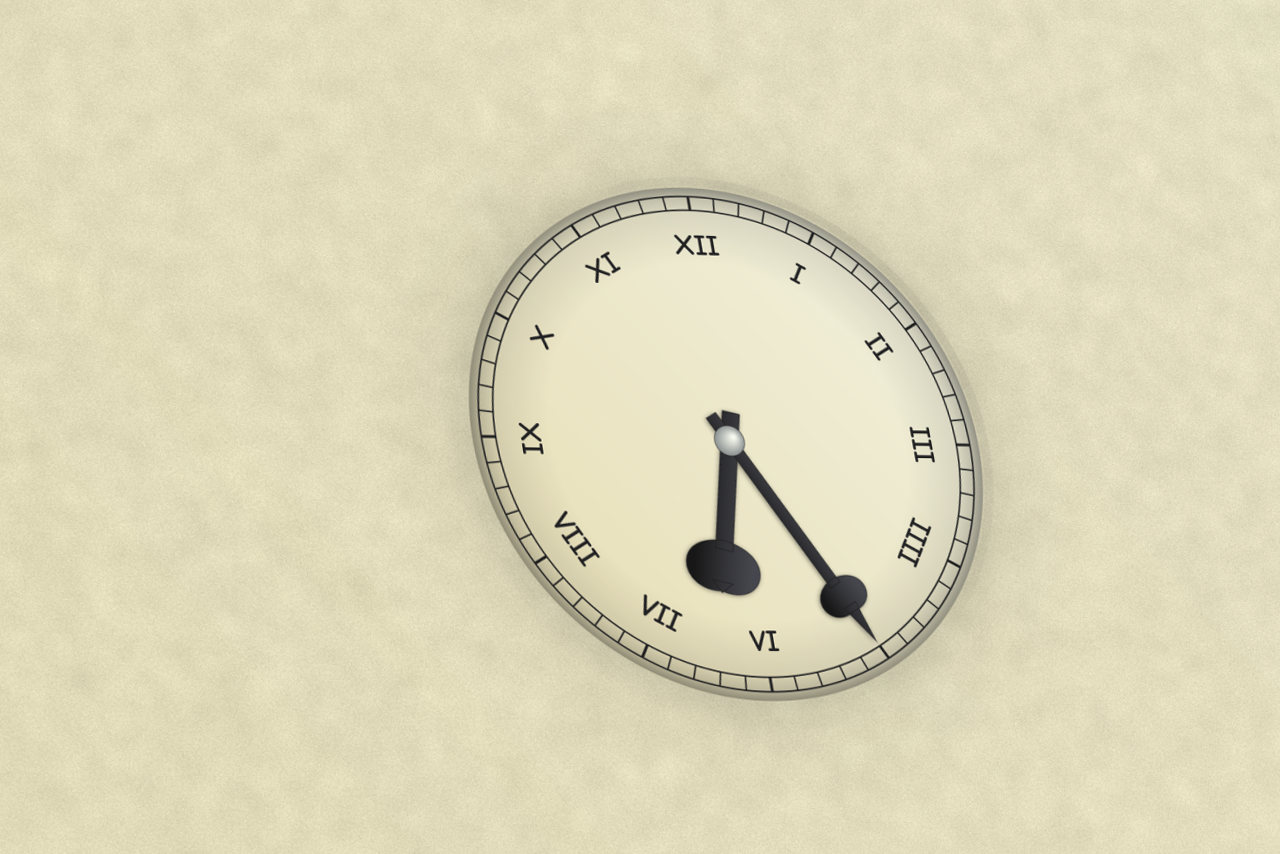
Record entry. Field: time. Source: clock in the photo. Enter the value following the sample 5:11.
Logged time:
6:25
